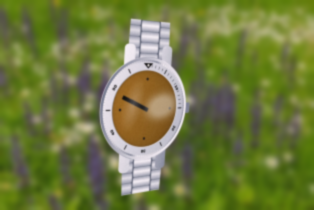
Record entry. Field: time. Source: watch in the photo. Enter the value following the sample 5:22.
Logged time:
9:49
